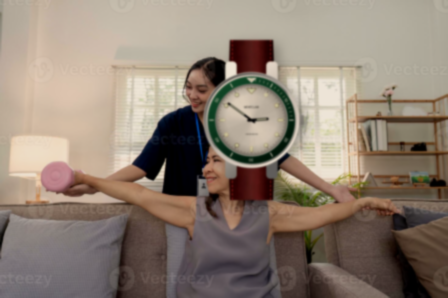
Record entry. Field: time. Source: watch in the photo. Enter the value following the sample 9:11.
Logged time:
2:51
